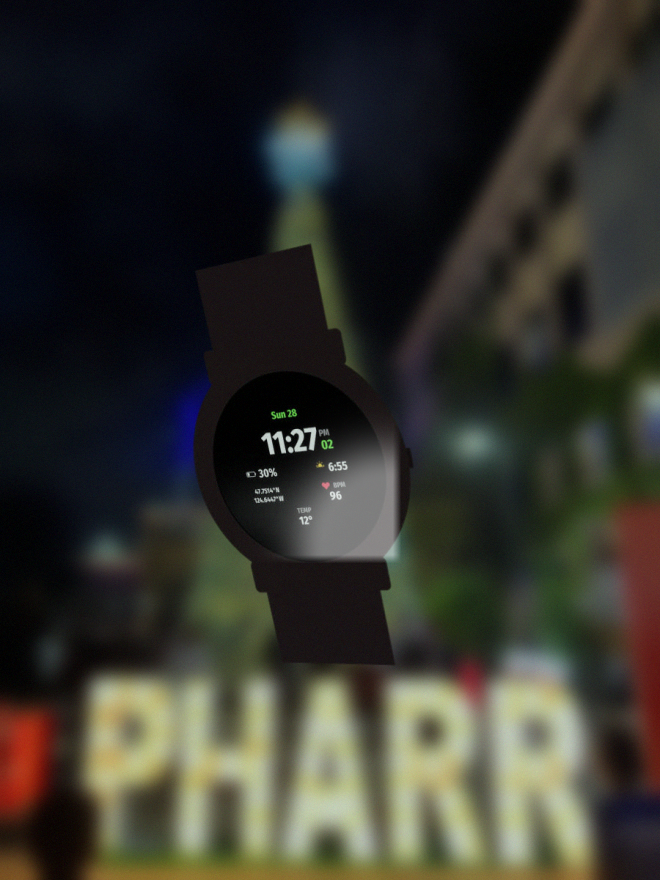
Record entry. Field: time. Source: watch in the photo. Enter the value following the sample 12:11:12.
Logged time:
11:27:02
